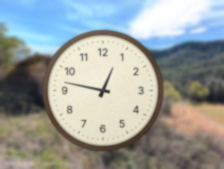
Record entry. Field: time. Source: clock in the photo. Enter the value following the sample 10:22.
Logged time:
12:47
